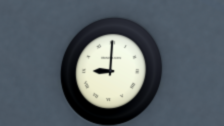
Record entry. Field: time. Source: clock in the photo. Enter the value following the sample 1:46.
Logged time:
9:00
